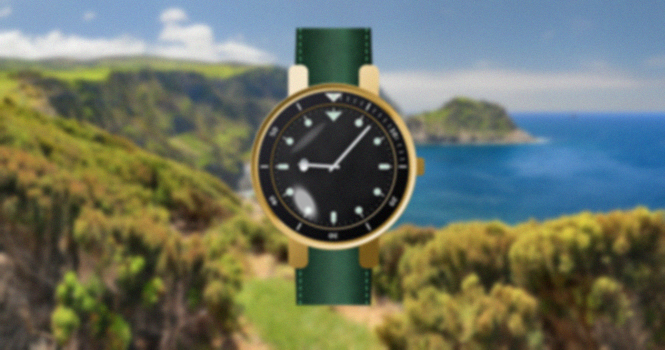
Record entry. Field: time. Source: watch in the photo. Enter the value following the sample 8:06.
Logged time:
9:07
